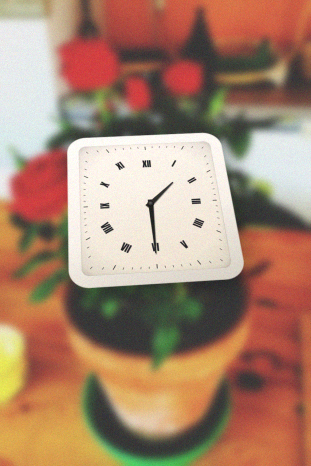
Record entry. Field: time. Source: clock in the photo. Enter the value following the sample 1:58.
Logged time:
1:30
